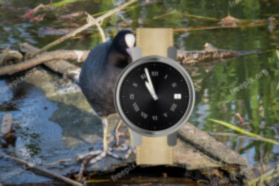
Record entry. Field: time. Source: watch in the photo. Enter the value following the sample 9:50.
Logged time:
10:57
